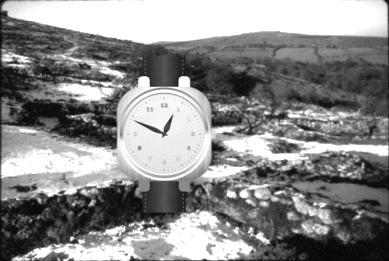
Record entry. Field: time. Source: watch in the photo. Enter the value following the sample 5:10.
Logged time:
12:49
